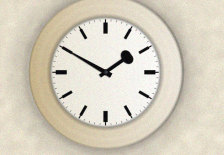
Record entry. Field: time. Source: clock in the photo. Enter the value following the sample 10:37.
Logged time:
1:50
